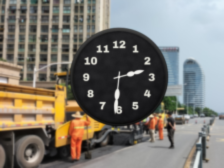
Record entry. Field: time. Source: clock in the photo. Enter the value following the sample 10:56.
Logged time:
2:31
